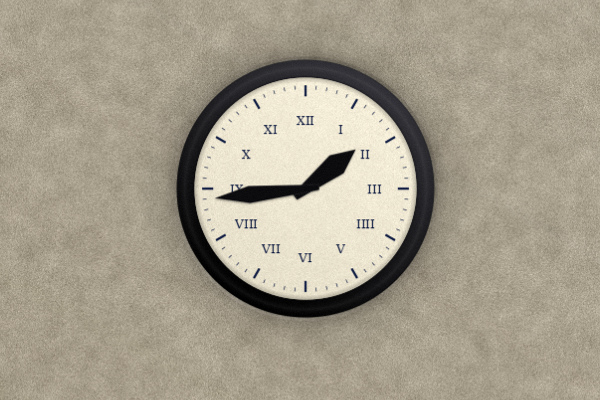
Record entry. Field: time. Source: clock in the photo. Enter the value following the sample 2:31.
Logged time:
1:44
